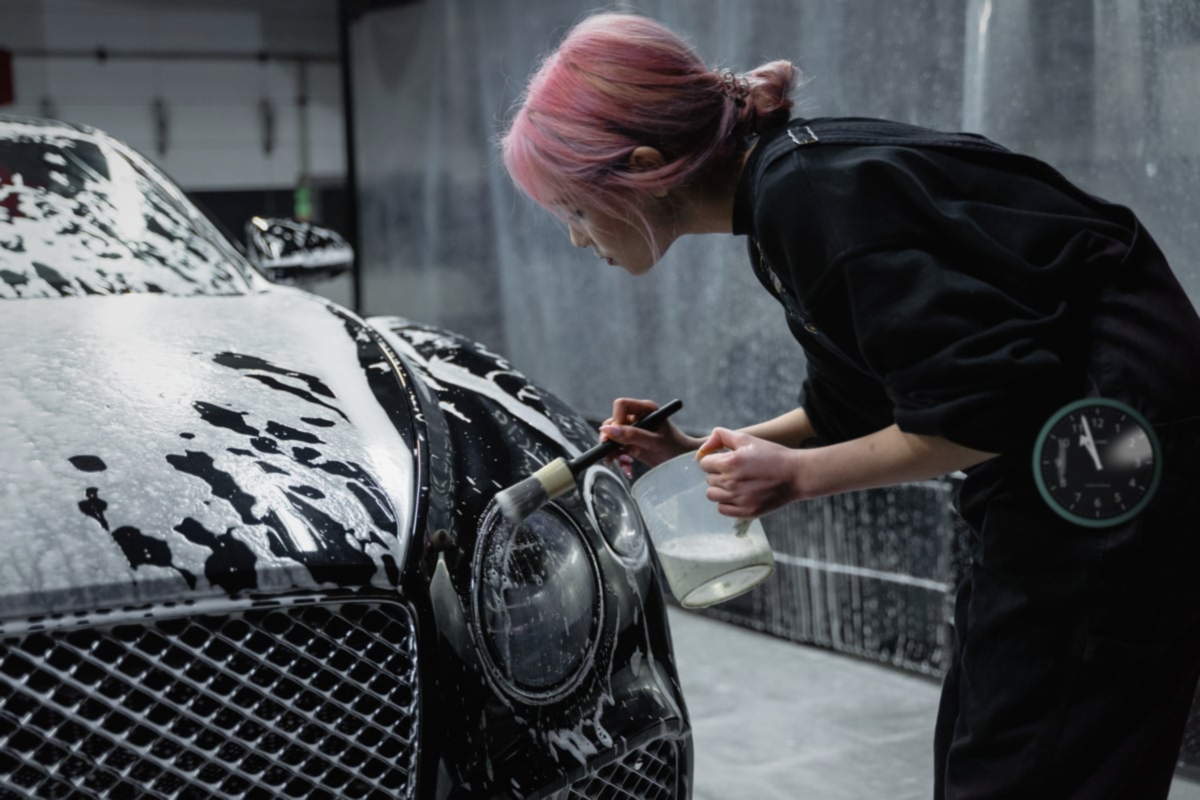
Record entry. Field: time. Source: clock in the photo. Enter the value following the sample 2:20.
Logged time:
10:57
